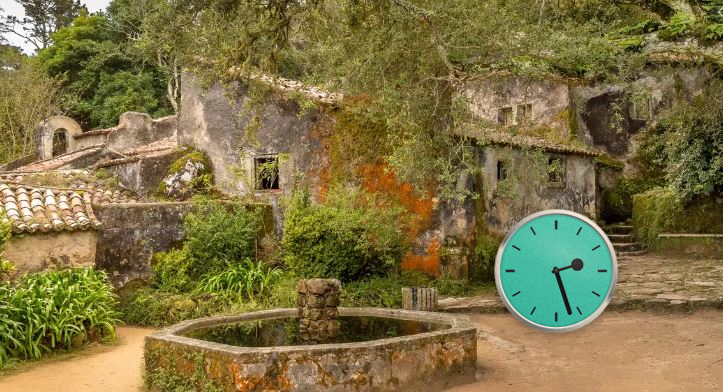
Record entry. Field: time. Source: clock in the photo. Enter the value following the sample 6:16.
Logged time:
2:27
